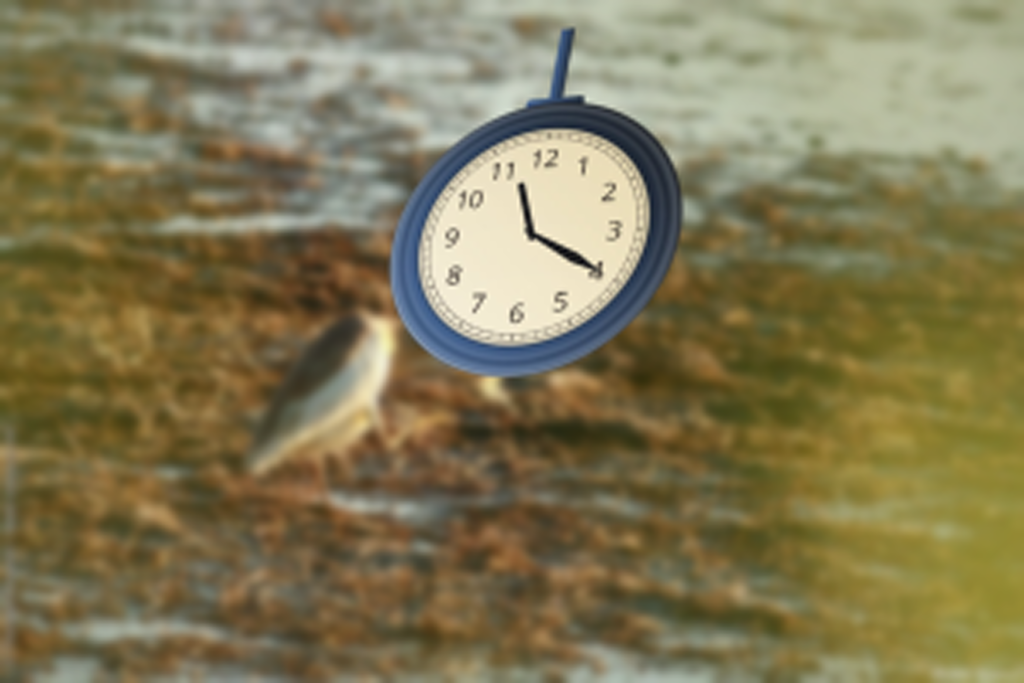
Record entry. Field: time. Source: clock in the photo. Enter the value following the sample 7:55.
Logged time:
11:20
